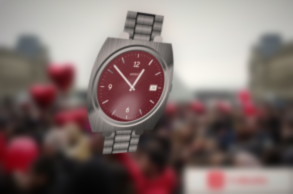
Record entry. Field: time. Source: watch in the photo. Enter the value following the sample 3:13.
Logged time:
12:52
